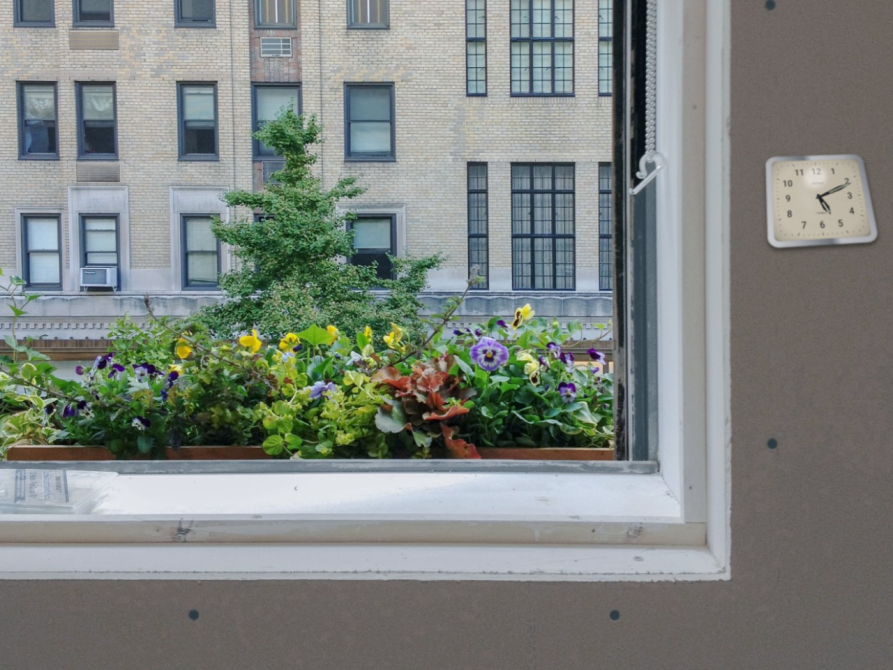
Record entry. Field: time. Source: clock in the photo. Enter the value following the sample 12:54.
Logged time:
5:11
